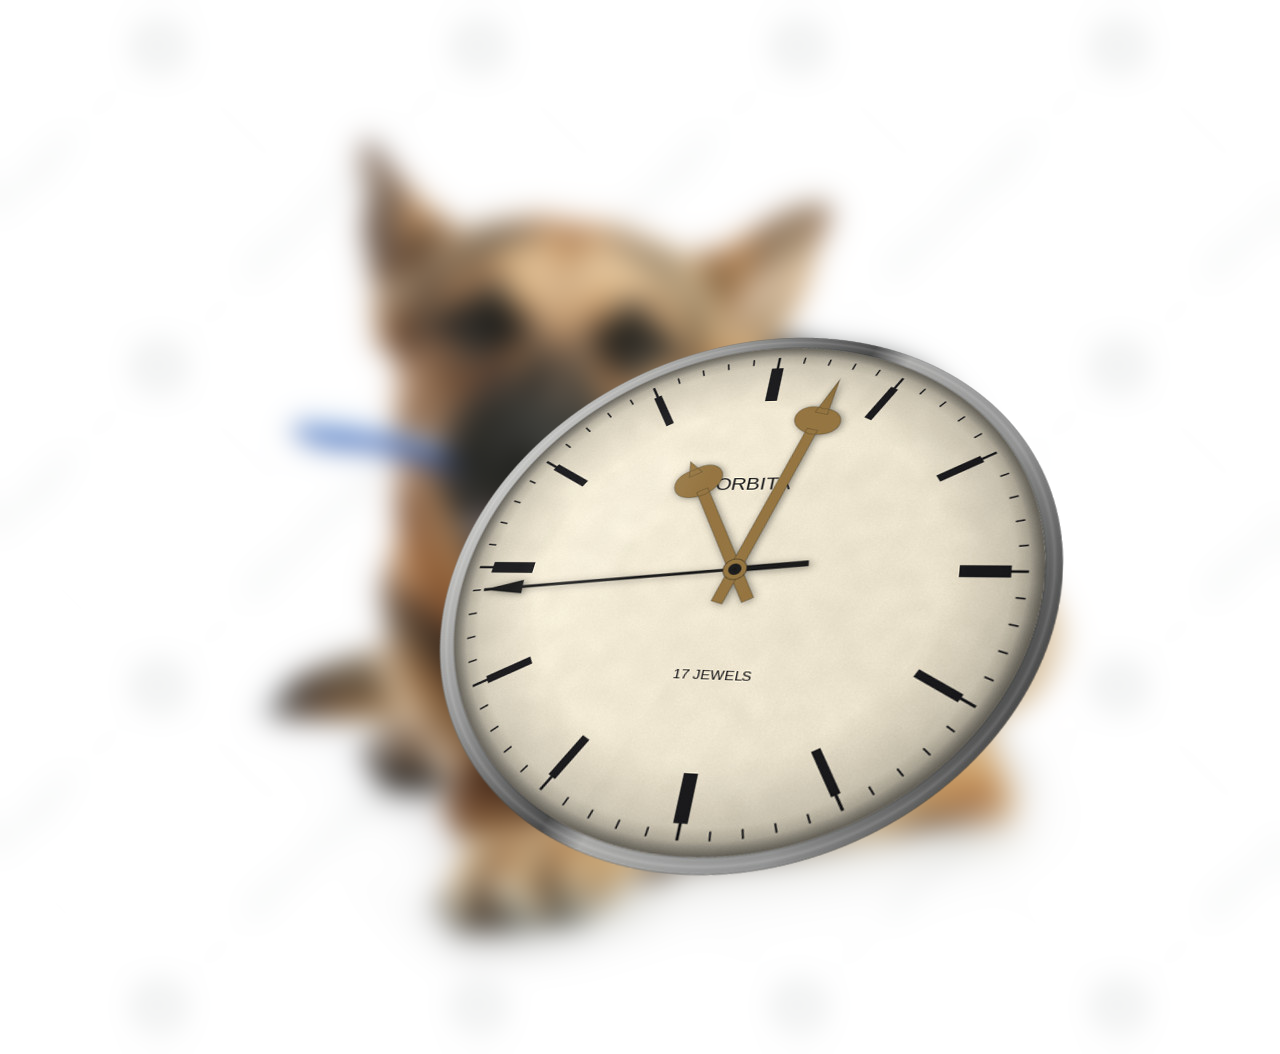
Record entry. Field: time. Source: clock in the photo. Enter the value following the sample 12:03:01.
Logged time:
11:02:44
